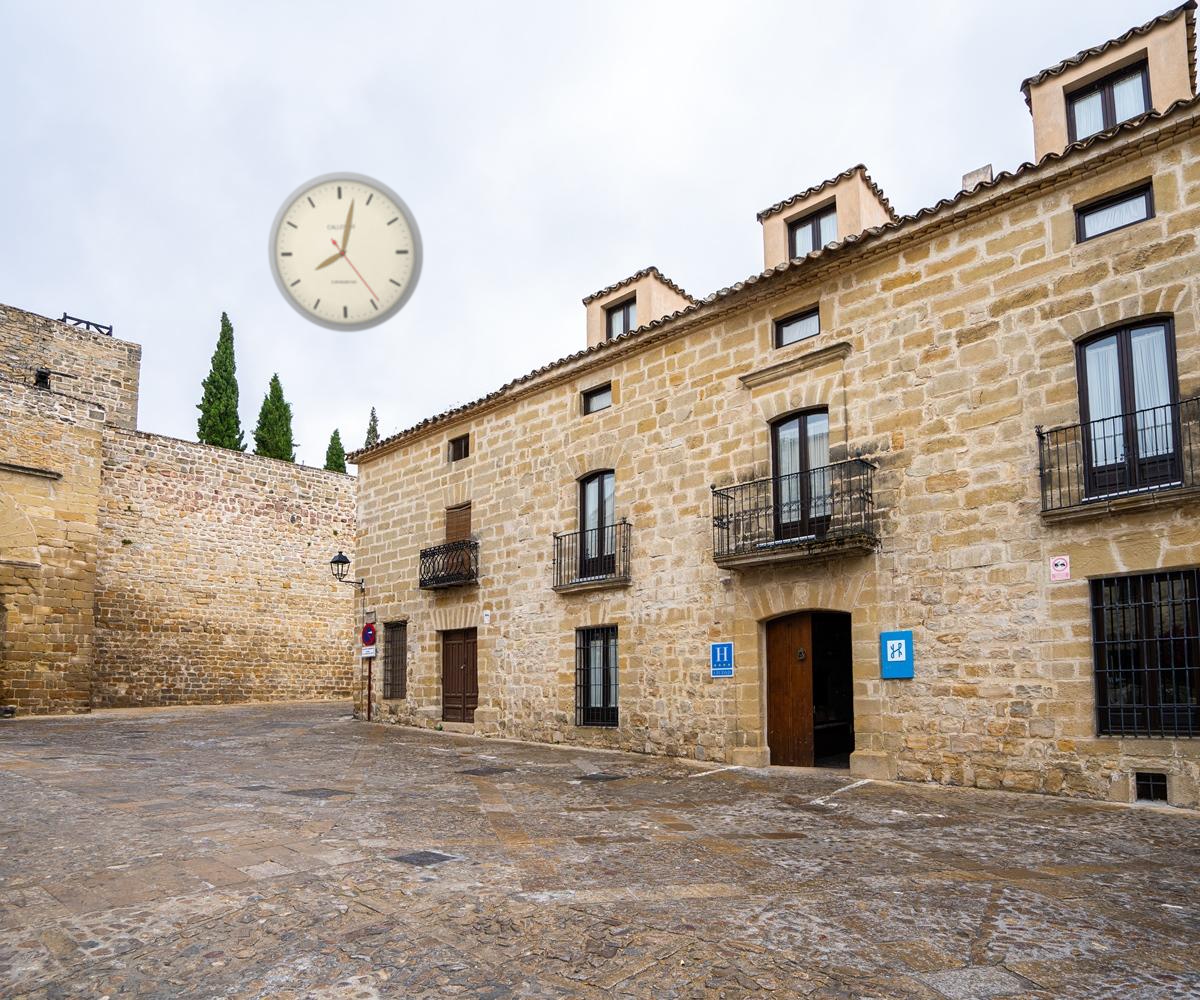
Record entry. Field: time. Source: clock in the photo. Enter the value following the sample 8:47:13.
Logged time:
8:02:24
